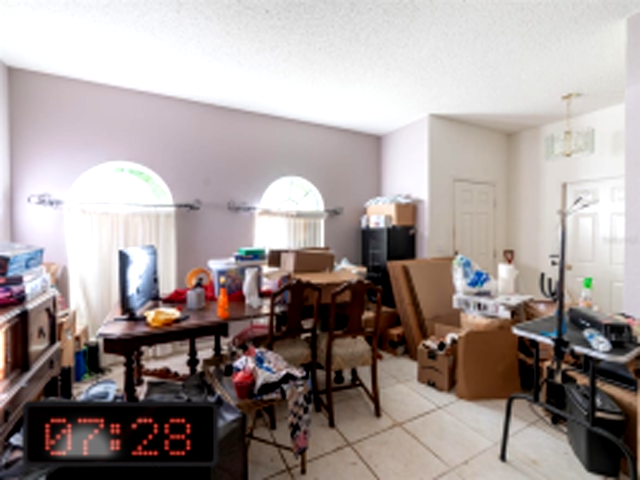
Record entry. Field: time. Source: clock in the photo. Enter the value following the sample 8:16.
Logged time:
7:28
